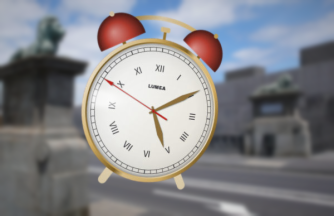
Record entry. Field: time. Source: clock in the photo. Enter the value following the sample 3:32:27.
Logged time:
5:09:49
